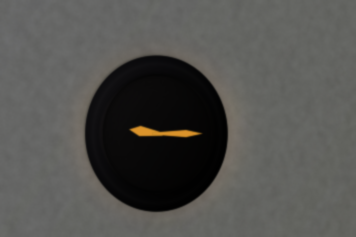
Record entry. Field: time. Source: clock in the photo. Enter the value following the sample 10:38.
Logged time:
9:15
